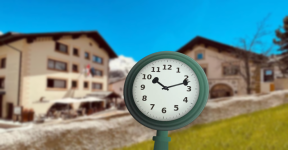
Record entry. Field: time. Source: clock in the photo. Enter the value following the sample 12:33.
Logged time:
10:12
